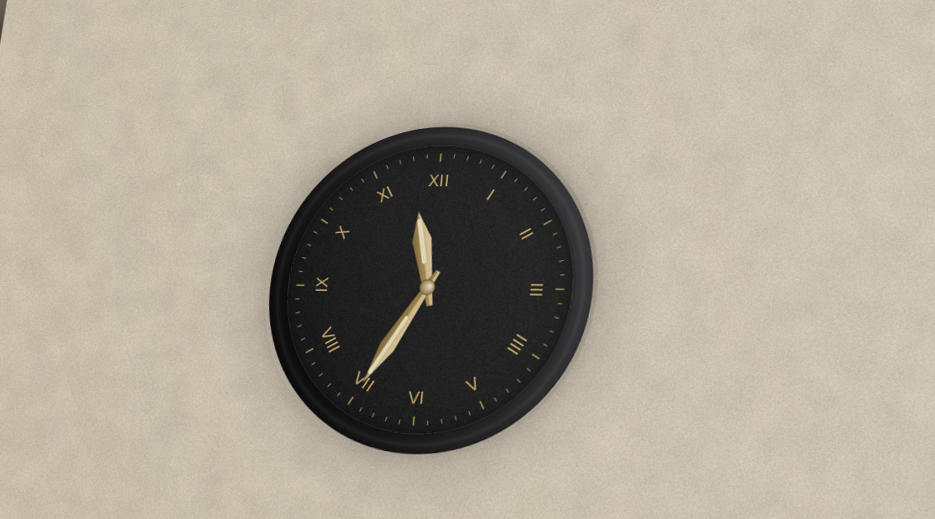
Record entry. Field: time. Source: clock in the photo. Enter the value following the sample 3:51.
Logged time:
11:35
